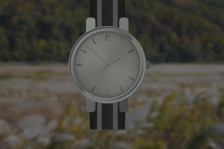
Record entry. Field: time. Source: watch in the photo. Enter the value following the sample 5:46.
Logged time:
1:52
